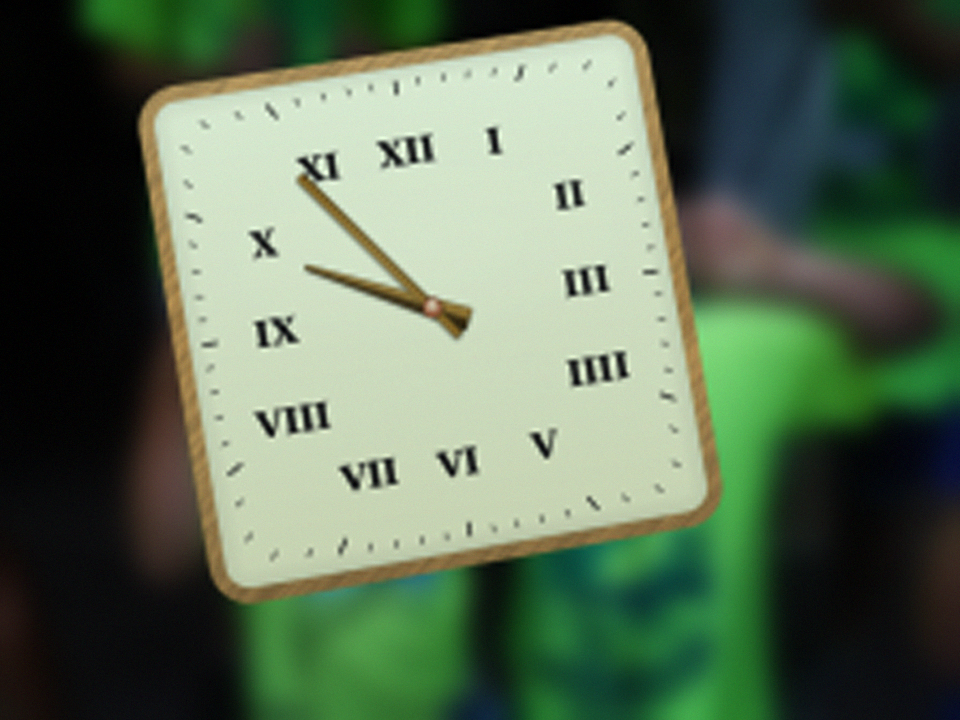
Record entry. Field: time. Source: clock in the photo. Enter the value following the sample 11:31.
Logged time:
9:54
